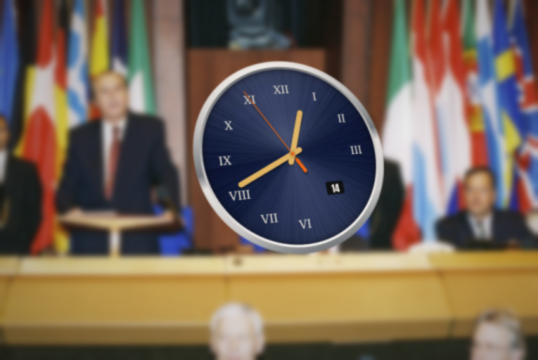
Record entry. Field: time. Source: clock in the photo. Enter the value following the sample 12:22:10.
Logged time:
12:40:55
